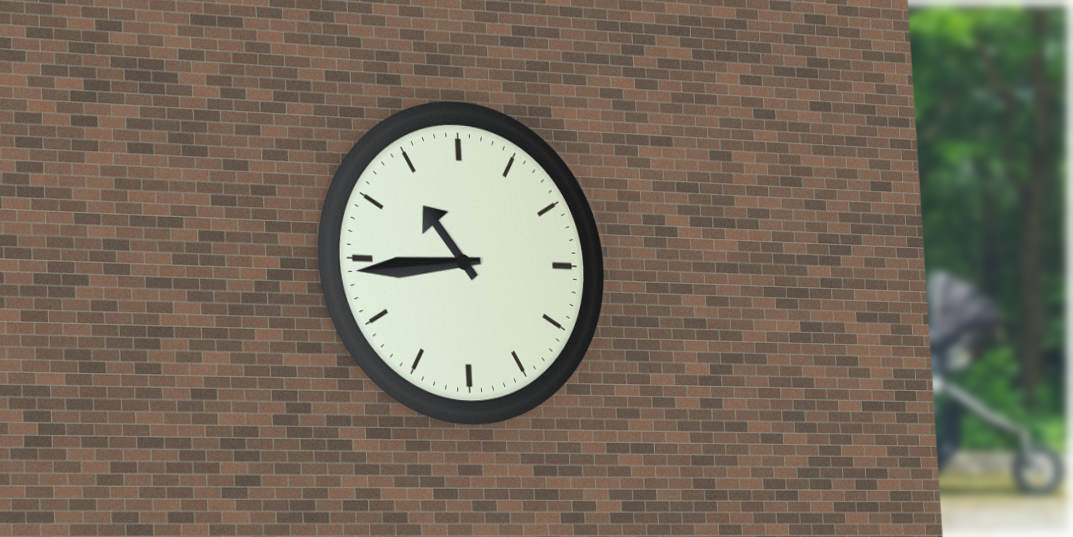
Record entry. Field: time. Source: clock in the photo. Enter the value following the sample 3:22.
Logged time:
10:44
